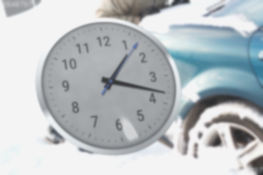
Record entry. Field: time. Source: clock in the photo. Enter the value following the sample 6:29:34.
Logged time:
1:18:07
